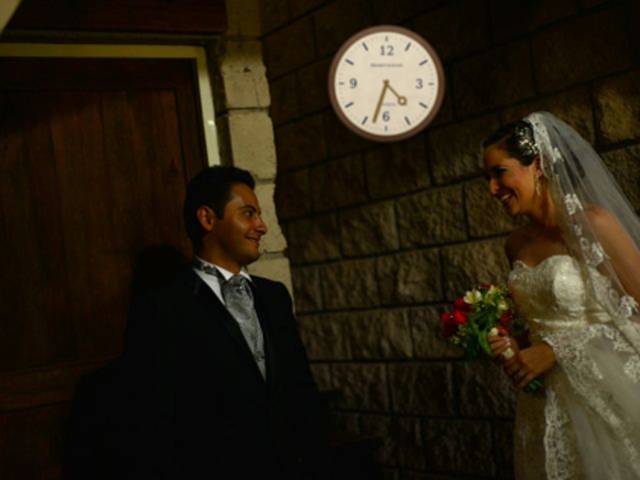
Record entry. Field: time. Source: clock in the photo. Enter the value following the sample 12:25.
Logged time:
4:33
